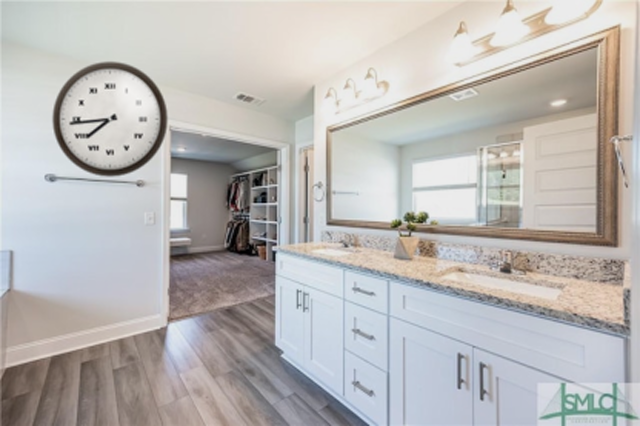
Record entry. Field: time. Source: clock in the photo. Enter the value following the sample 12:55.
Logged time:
7:44
